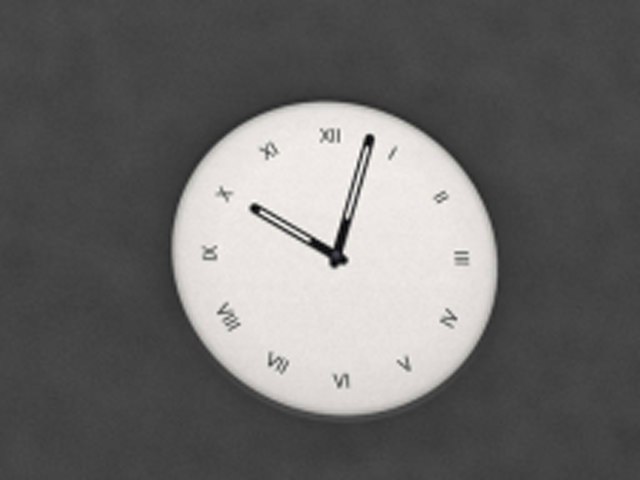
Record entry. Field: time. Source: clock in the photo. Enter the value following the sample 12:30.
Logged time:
10:03
